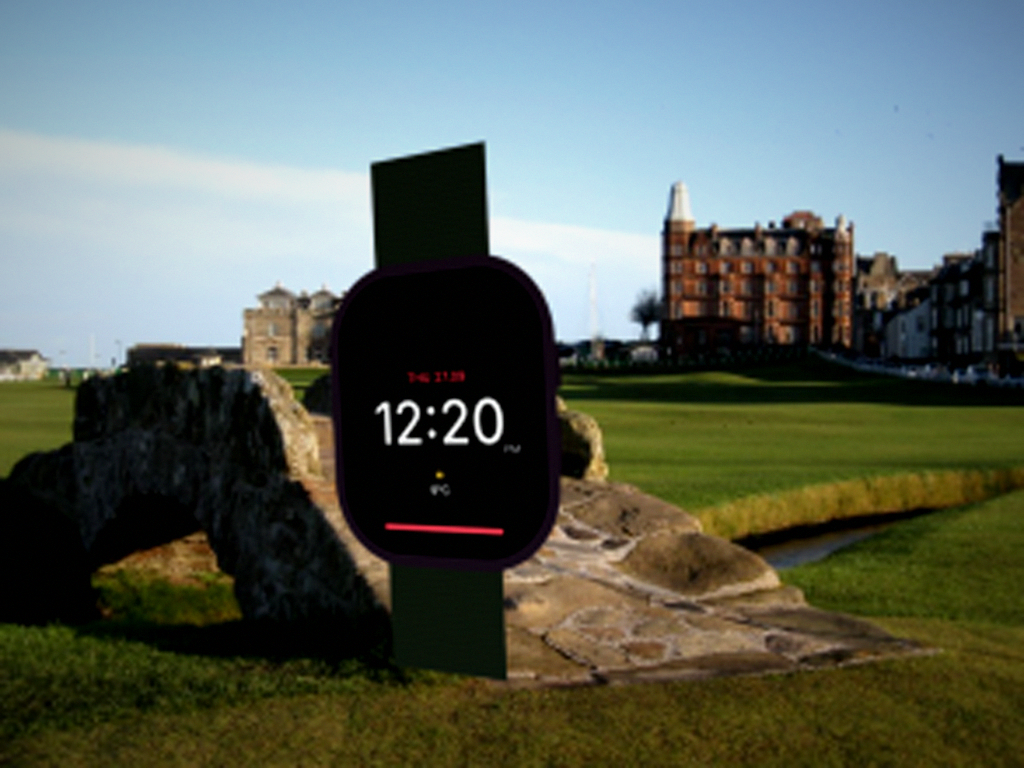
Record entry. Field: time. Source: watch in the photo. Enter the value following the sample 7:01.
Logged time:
12:20
